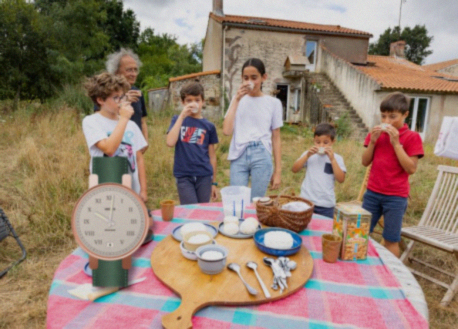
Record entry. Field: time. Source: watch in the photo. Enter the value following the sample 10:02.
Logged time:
10:01
